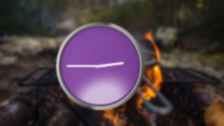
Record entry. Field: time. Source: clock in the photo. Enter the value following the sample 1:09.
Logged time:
2:45
